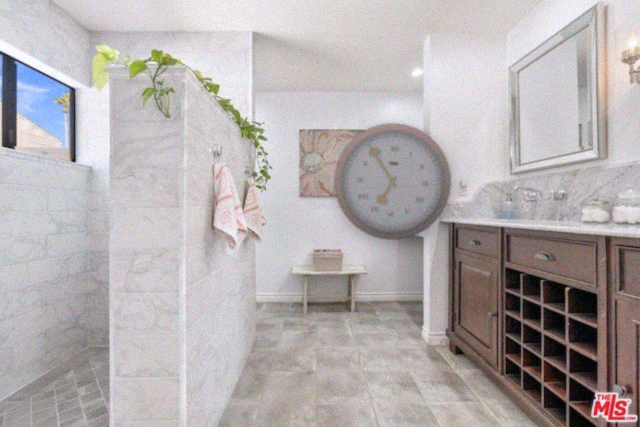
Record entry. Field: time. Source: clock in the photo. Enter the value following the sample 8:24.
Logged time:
6:54
